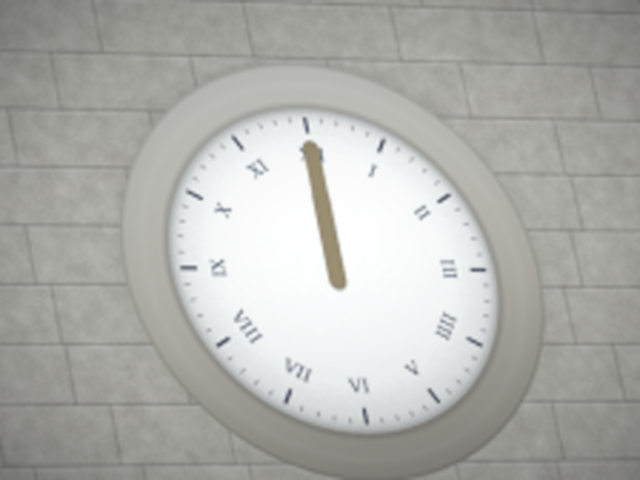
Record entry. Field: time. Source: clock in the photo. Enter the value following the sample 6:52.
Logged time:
12:00
